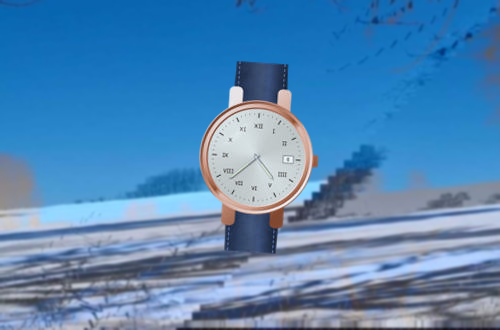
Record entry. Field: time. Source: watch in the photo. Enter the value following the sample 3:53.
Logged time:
4:38
